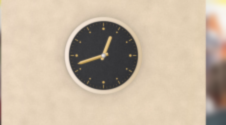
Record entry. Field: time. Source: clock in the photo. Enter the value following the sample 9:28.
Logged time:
12:42
